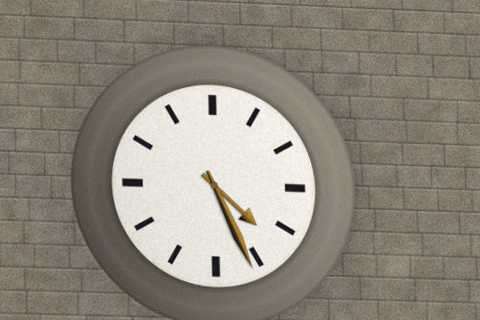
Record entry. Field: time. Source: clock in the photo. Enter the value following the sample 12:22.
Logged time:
4:26
